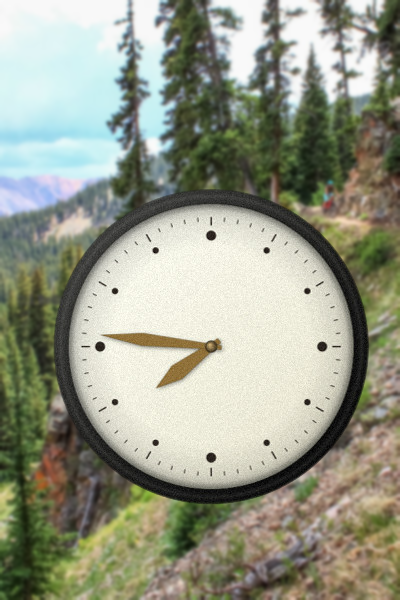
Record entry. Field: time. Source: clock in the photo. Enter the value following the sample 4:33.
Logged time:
7:46
